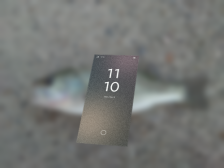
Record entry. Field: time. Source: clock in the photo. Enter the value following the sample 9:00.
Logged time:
11:10
